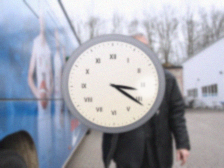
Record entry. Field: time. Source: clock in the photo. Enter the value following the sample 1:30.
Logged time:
3:21
